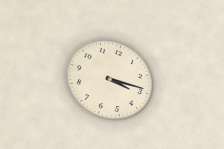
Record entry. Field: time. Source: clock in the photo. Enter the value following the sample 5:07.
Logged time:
3:14
